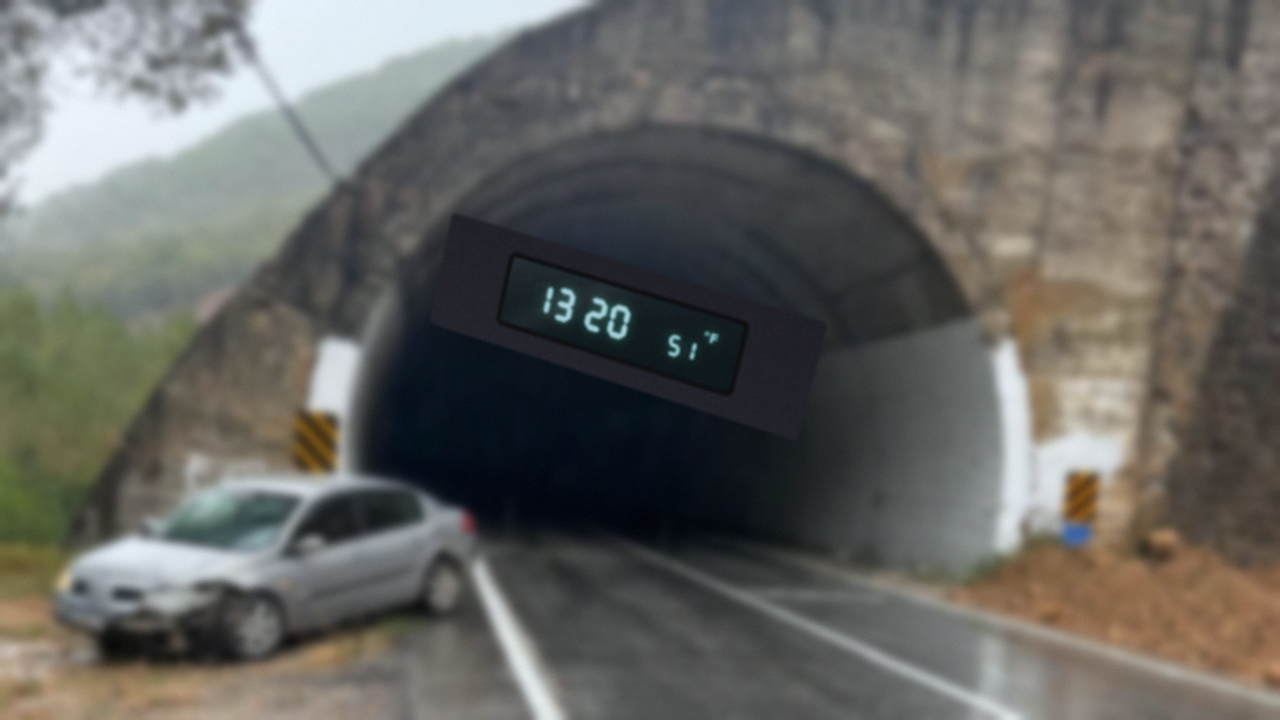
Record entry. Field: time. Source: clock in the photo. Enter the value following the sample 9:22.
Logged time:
13:20
